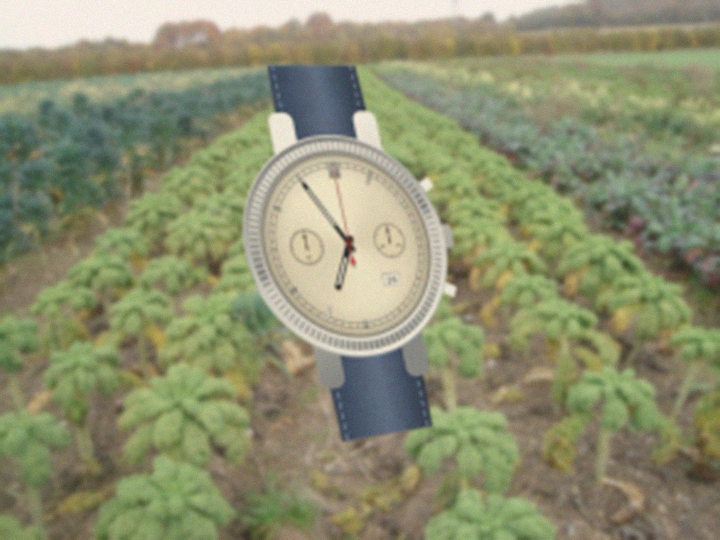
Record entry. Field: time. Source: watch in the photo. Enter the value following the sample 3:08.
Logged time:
6:55
